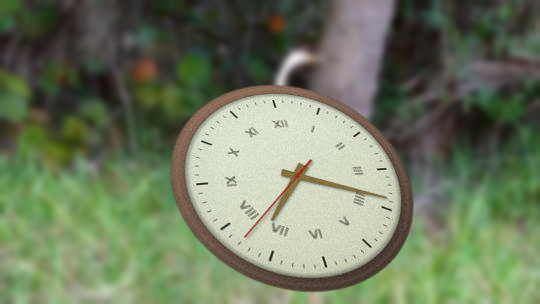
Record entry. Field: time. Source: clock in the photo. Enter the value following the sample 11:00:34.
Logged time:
7:18:38
